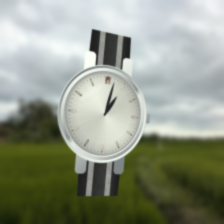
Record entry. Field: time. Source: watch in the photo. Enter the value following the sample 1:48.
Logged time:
1:02
